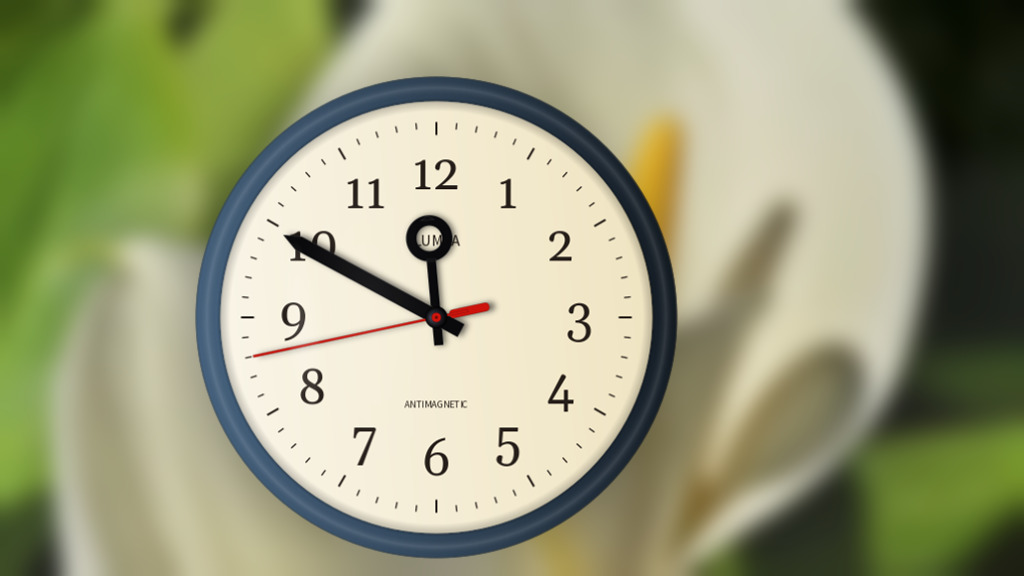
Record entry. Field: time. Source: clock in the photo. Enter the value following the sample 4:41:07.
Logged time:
11:49:43
